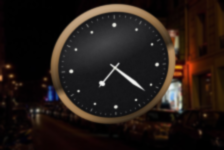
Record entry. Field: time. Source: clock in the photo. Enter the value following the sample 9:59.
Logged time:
7:22
